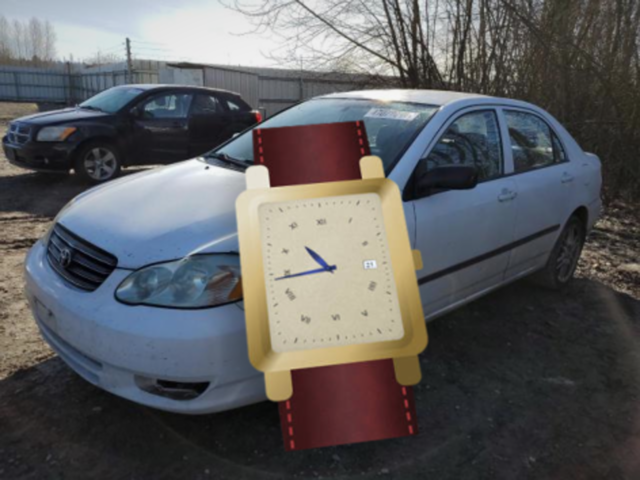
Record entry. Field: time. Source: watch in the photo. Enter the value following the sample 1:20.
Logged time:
10:44
